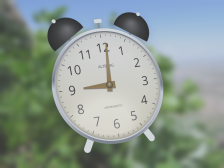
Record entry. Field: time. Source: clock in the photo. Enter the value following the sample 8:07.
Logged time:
9:01
